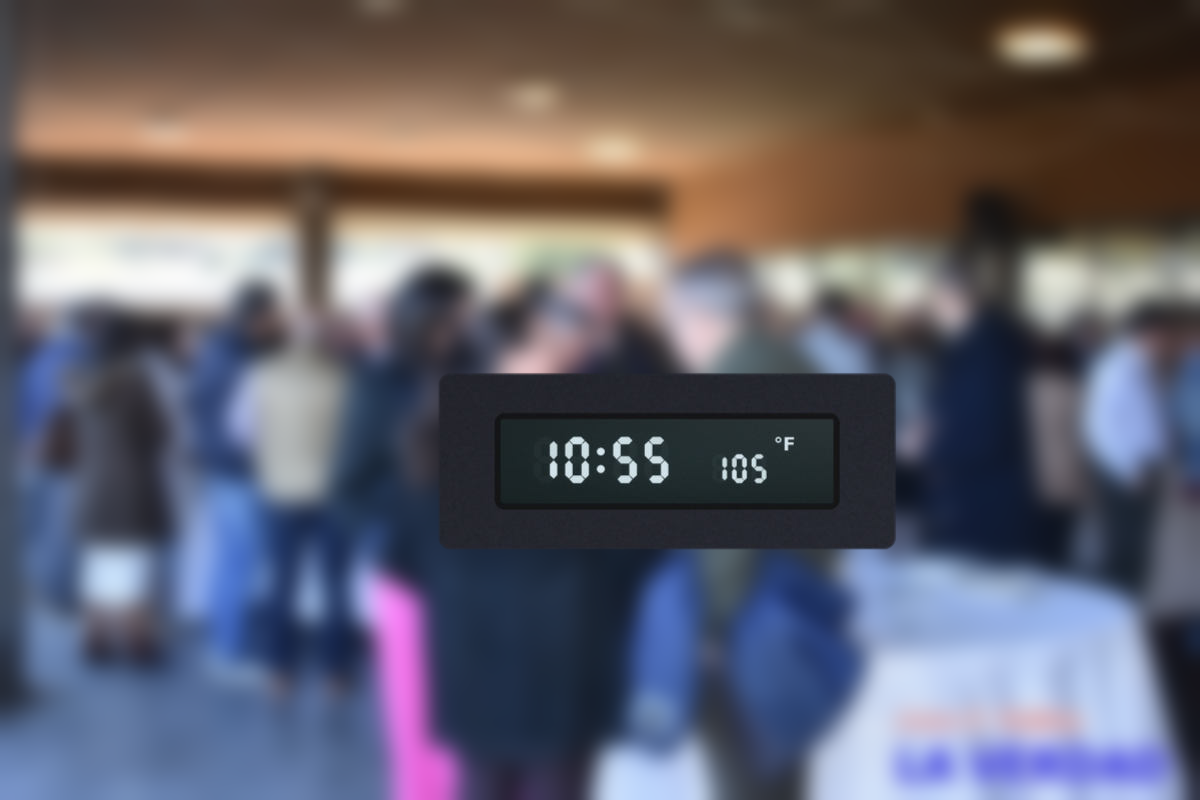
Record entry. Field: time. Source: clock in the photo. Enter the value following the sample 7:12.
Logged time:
10:55
